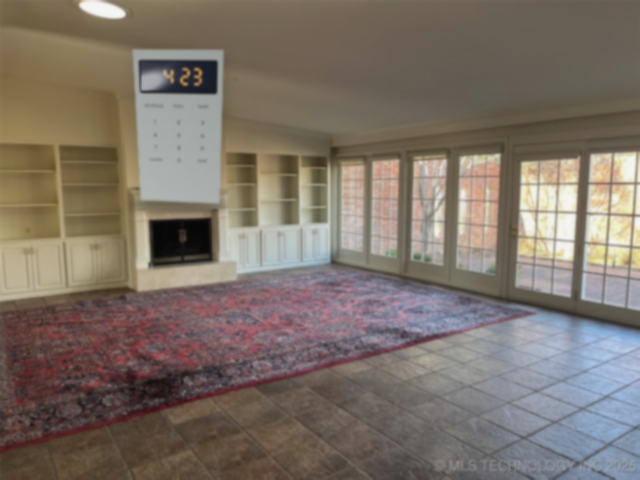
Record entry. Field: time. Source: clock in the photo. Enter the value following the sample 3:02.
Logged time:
4:23
